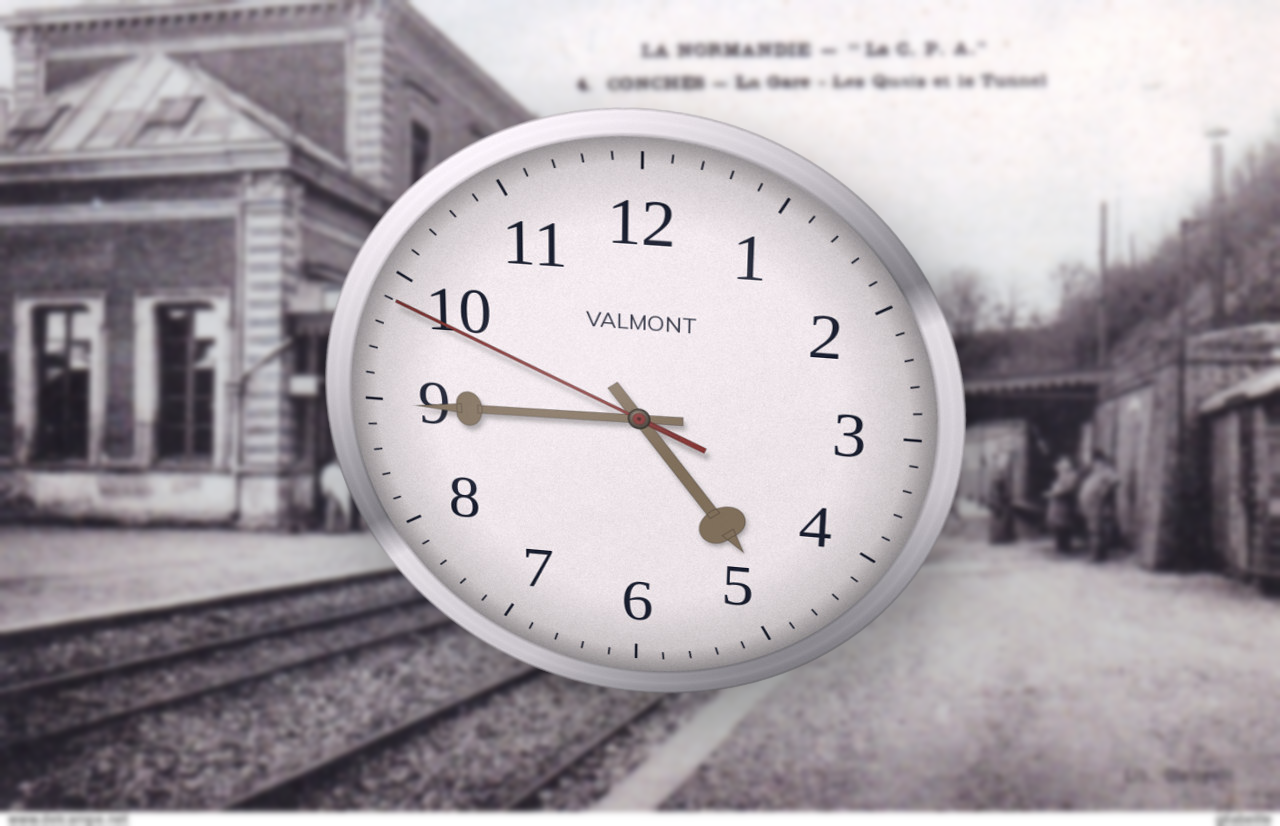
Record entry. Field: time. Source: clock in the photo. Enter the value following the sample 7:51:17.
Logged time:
4:44:49
